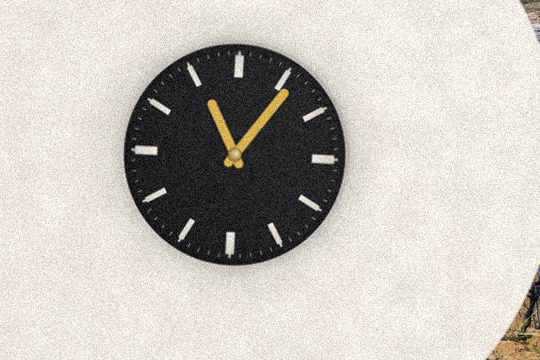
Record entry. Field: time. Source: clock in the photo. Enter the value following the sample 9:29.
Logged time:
11:06
